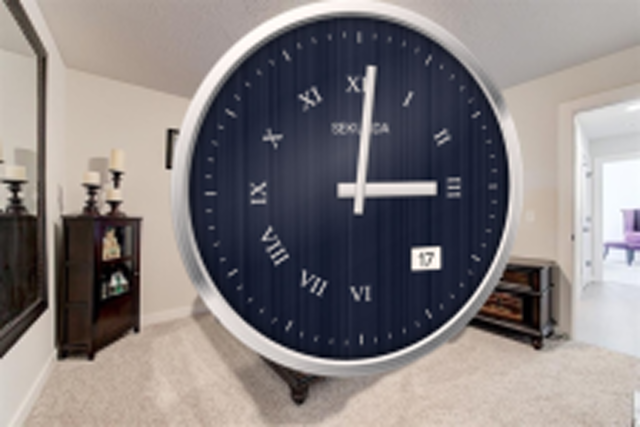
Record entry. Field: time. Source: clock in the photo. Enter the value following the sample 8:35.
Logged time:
3:01
